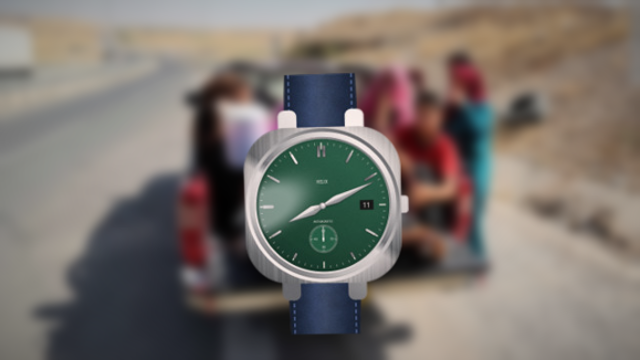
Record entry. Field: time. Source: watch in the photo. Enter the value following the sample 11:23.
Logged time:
8:11
